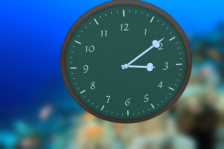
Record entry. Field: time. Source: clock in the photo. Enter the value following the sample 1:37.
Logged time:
3:09
